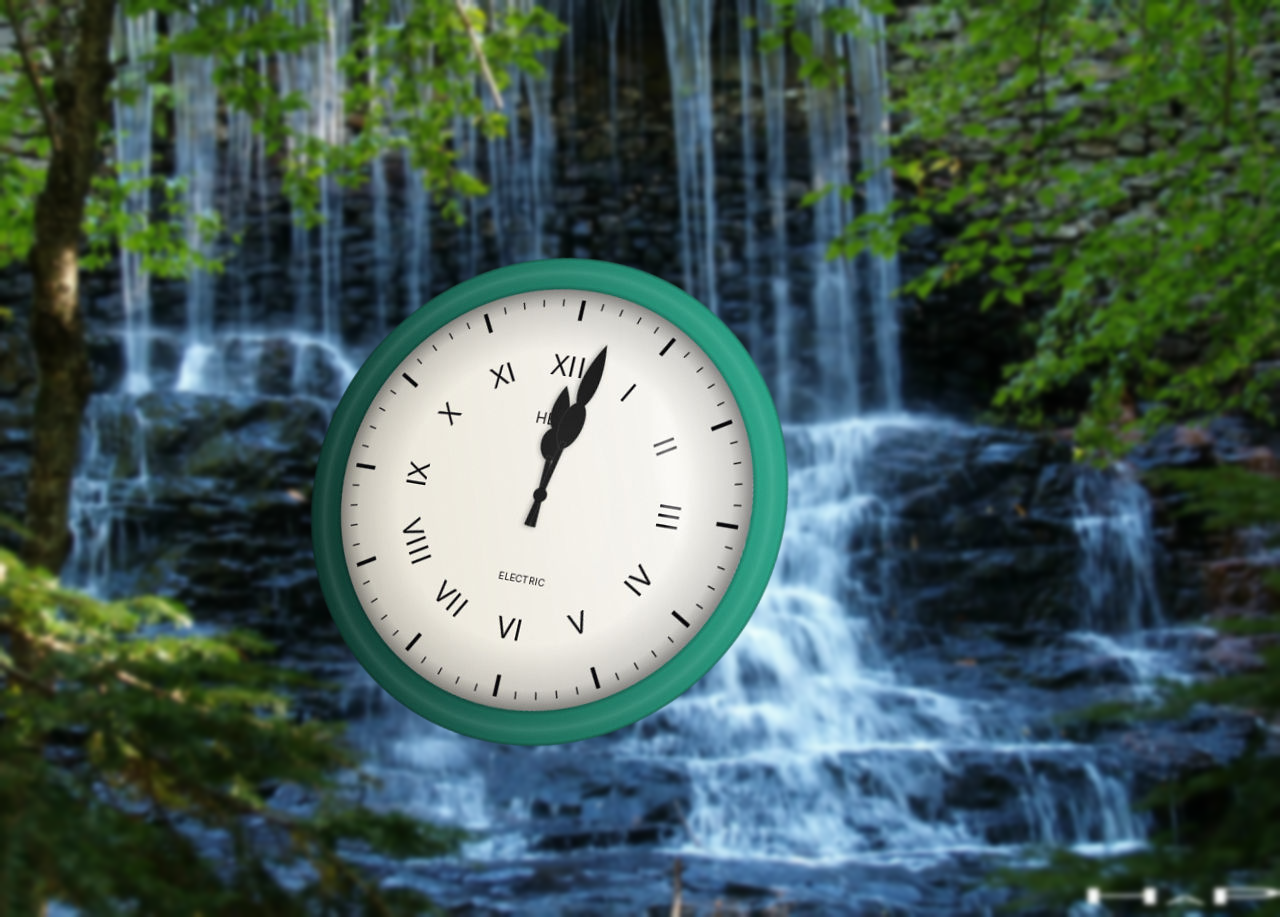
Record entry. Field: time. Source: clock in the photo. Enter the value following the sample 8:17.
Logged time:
12:02
